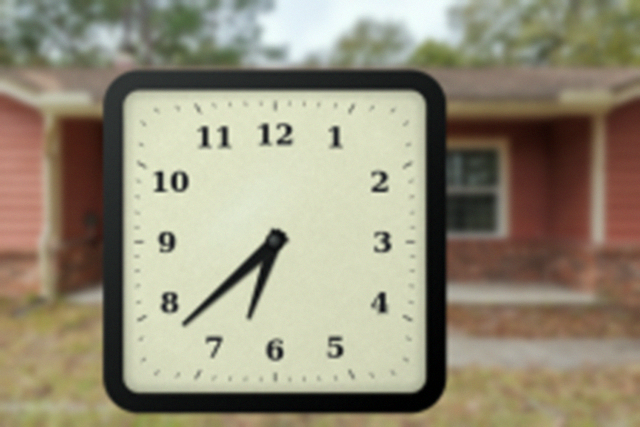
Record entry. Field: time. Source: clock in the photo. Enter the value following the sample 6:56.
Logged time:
6:38
